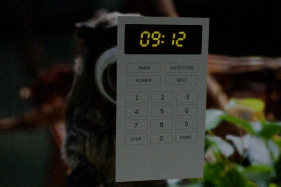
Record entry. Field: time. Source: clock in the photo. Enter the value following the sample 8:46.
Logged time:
9:12
